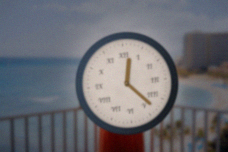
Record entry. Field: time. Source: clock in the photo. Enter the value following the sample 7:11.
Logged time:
12:23
